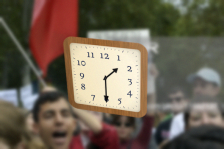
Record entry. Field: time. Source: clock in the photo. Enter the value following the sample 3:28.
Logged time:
1:30
